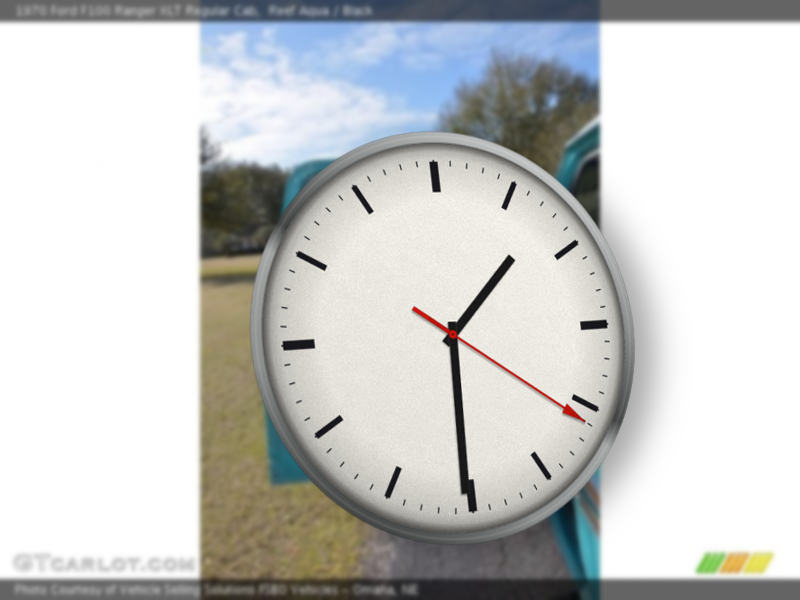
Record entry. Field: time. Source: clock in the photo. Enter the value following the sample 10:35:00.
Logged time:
1:30:21
